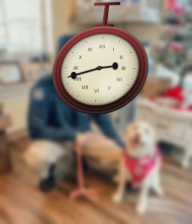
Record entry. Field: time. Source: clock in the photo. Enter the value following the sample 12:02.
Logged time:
2:42
